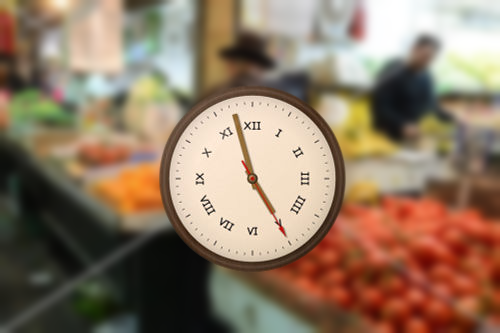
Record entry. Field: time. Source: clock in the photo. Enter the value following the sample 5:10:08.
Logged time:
4:57:25
